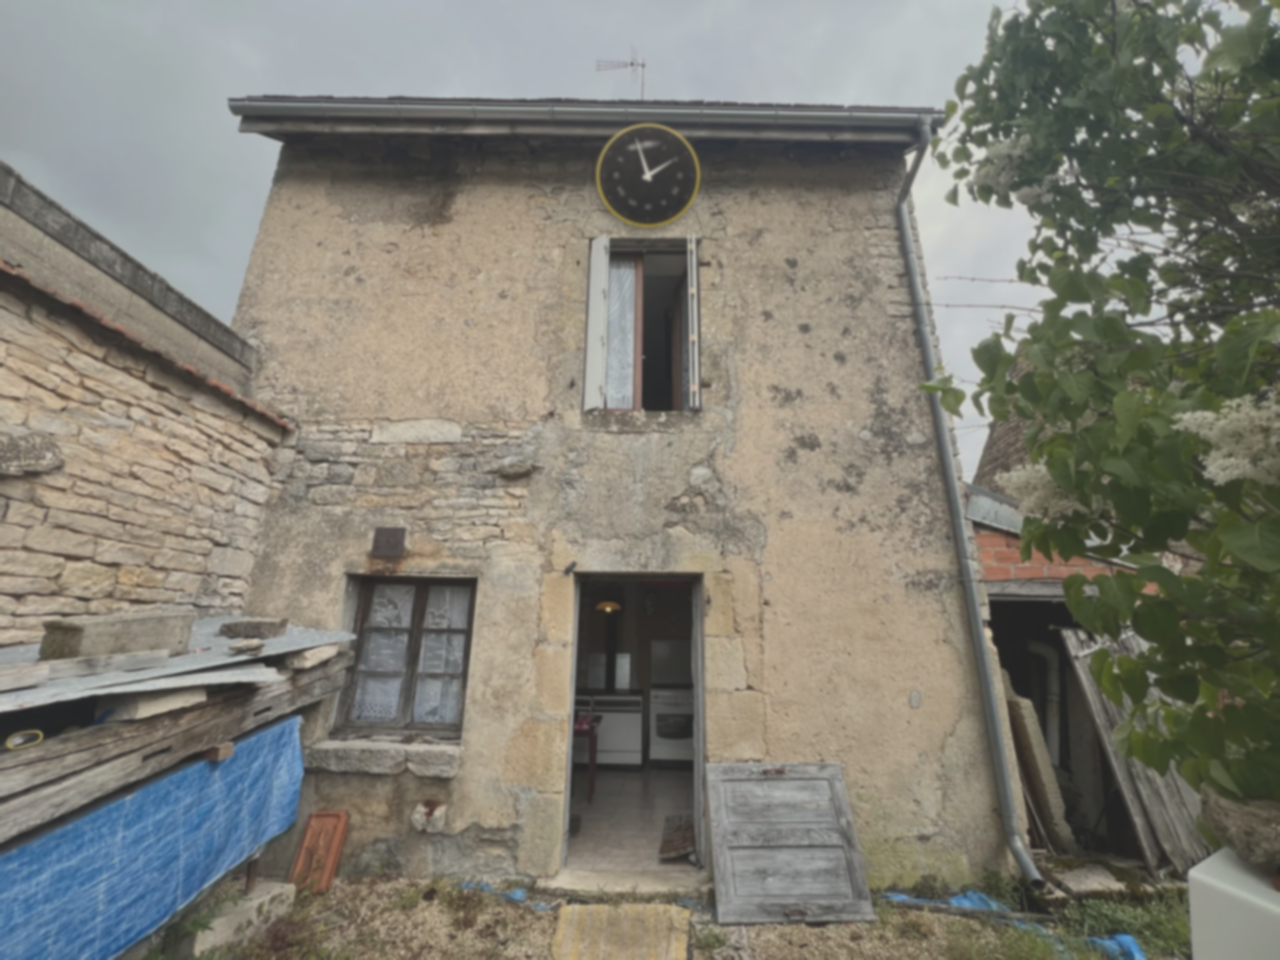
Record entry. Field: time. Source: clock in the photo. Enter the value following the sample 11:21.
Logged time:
1:57
